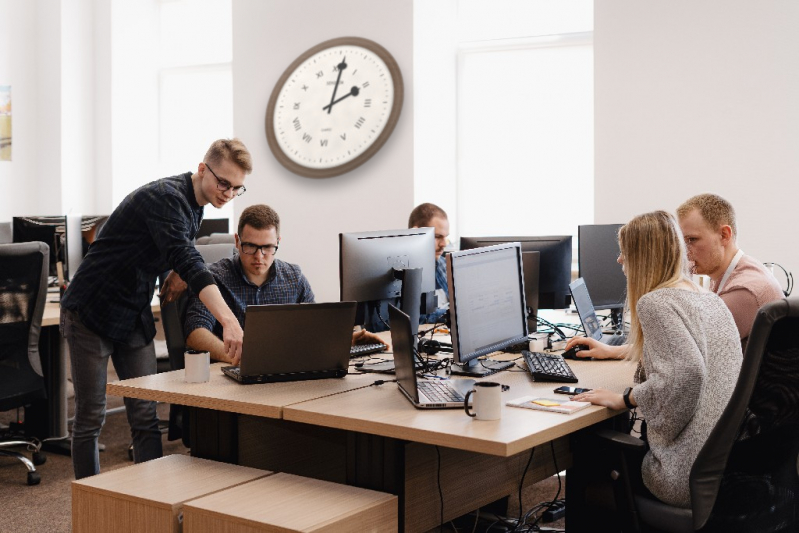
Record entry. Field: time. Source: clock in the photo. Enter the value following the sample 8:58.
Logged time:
2:01
